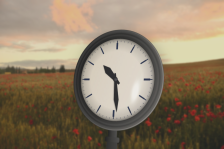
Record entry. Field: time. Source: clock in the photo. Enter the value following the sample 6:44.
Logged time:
10:29
